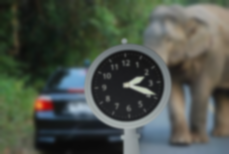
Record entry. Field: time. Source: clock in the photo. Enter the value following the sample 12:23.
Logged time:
2:19
